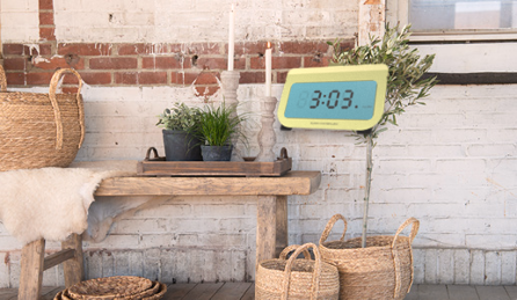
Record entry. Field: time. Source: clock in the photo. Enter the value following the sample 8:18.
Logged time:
3:03
